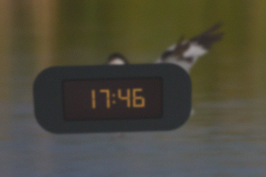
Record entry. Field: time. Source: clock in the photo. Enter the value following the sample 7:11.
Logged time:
17:46
